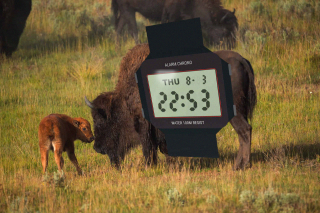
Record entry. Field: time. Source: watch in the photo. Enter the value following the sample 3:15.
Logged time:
22:53
